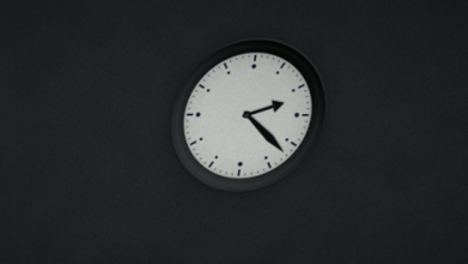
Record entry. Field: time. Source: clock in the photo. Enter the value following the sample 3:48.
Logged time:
2:22
